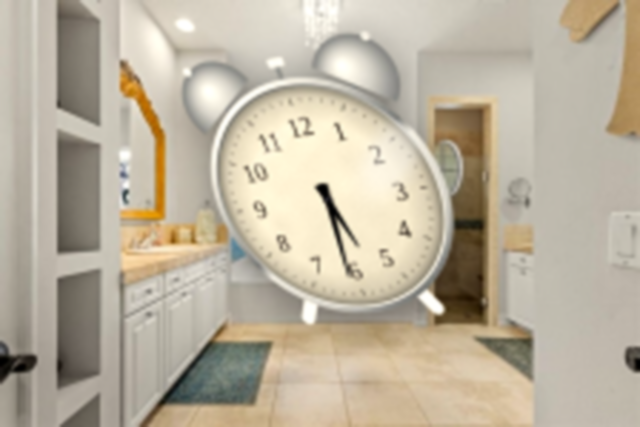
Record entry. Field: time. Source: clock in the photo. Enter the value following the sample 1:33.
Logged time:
5:31
